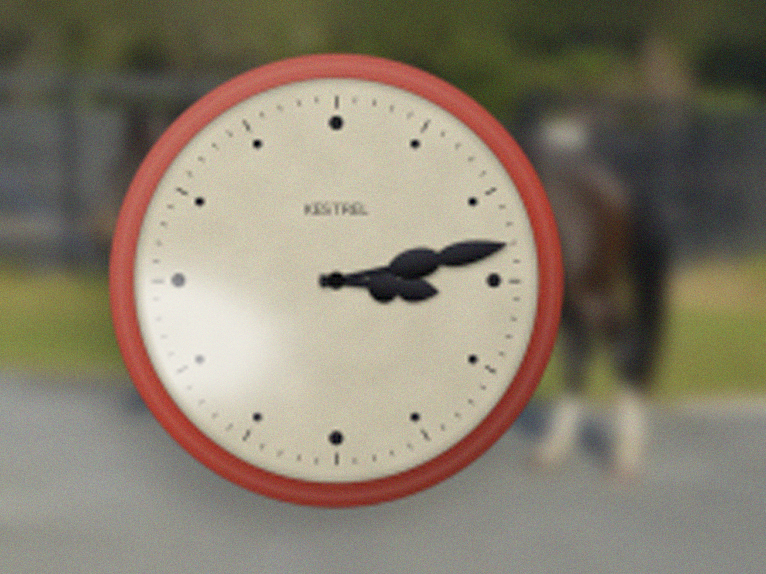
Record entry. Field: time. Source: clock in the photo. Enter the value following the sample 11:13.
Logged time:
3:13
